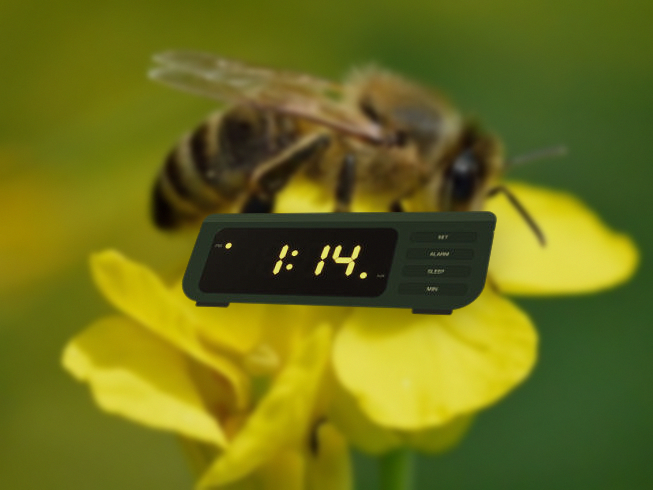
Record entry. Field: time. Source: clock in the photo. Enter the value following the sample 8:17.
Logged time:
1:14
